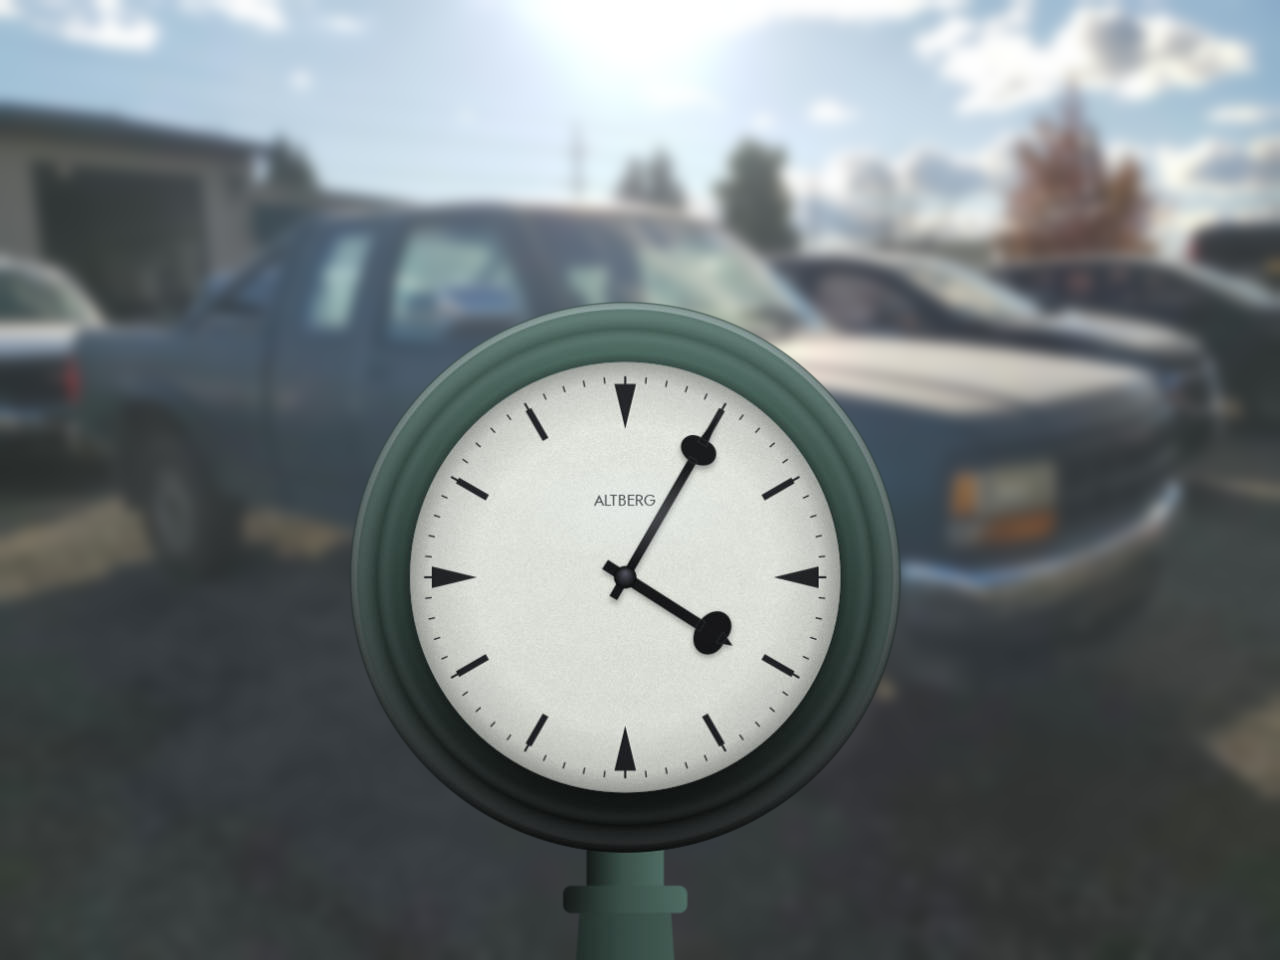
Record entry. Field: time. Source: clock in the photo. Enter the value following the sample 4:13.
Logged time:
4:05
